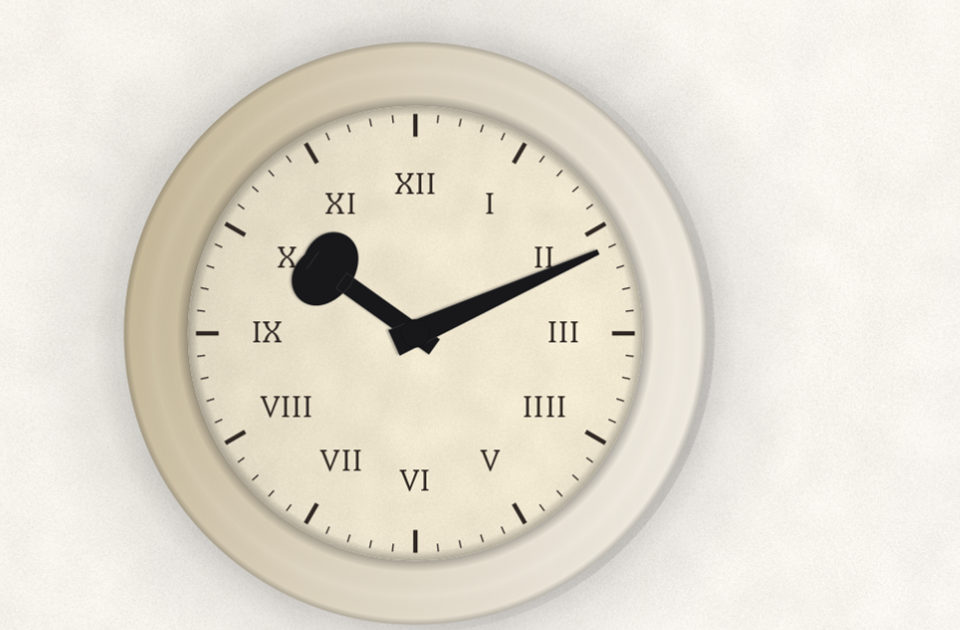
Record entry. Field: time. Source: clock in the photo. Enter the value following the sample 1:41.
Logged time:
10:11
